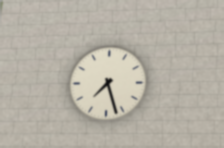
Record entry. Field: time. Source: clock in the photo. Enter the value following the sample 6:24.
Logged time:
7:27
